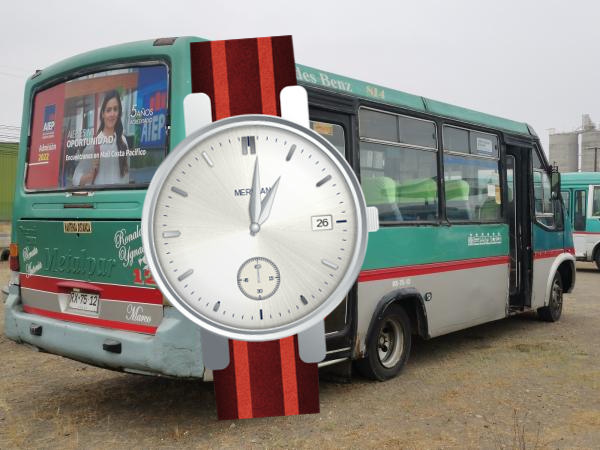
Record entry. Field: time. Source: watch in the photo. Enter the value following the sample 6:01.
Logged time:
1:01
